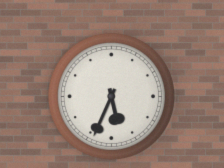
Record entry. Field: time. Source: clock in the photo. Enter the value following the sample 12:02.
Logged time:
5:34
